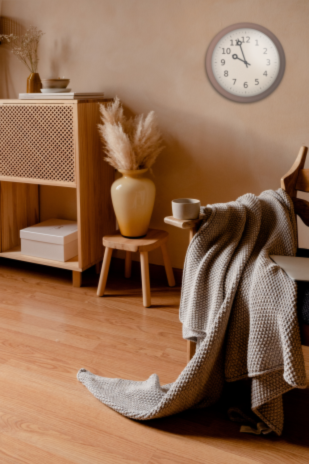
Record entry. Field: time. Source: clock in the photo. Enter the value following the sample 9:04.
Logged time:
9:57
